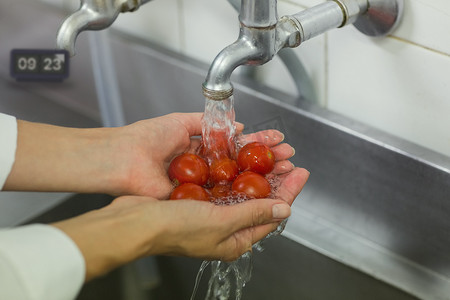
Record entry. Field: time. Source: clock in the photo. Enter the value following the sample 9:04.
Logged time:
9:23
